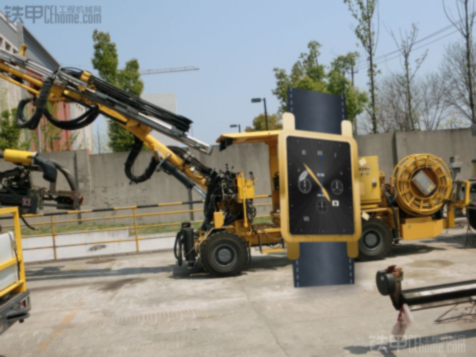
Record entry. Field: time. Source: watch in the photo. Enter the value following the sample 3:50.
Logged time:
4:53
